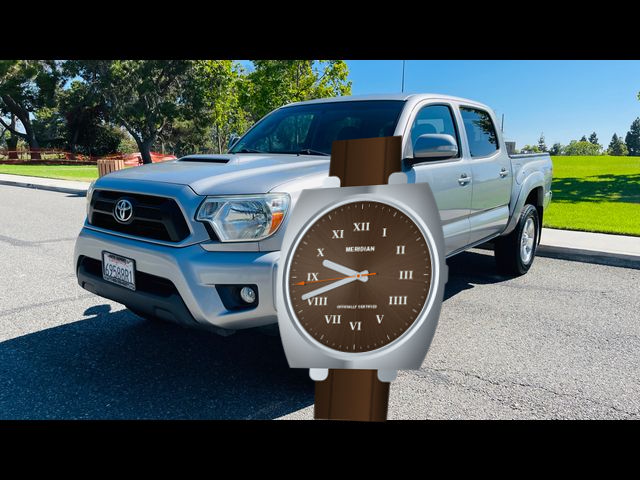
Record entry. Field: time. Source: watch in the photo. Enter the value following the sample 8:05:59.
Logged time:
9:41:44
